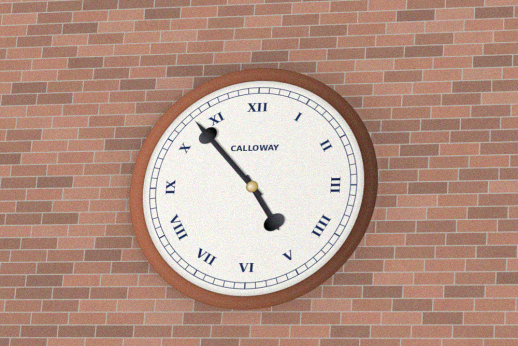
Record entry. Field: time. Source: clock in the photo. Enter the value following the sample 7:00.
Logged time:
4:53
